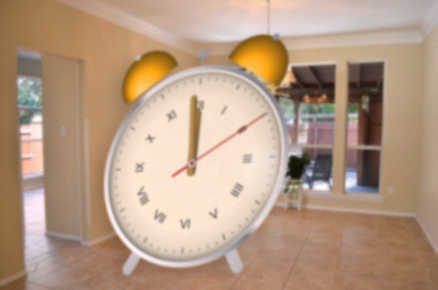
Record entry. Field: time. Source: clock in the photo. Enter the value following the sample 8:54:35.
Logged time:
11:59:10
